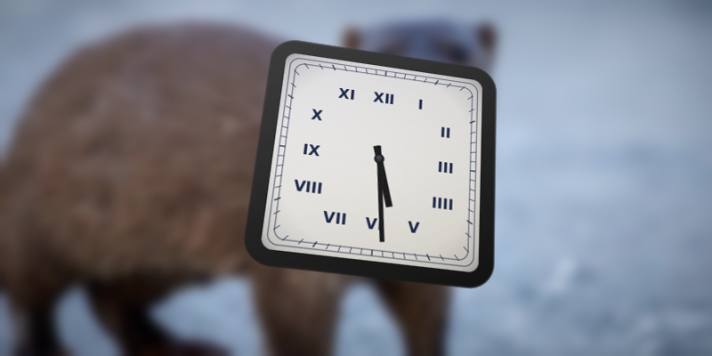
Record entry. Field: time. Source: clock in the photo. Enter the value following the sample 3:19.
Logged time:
5:29
